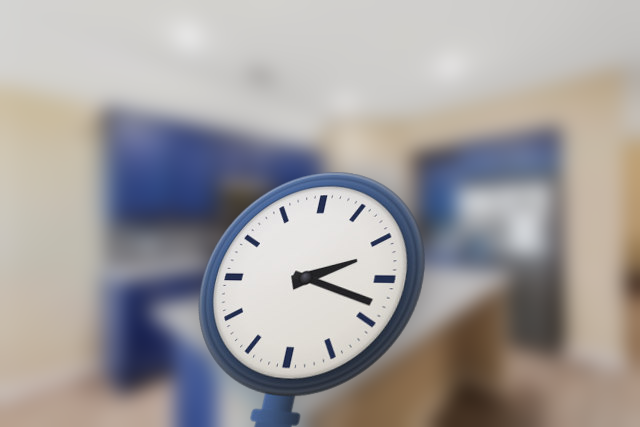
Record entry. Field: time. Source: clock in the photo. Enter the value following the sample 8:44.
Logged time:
2:18
